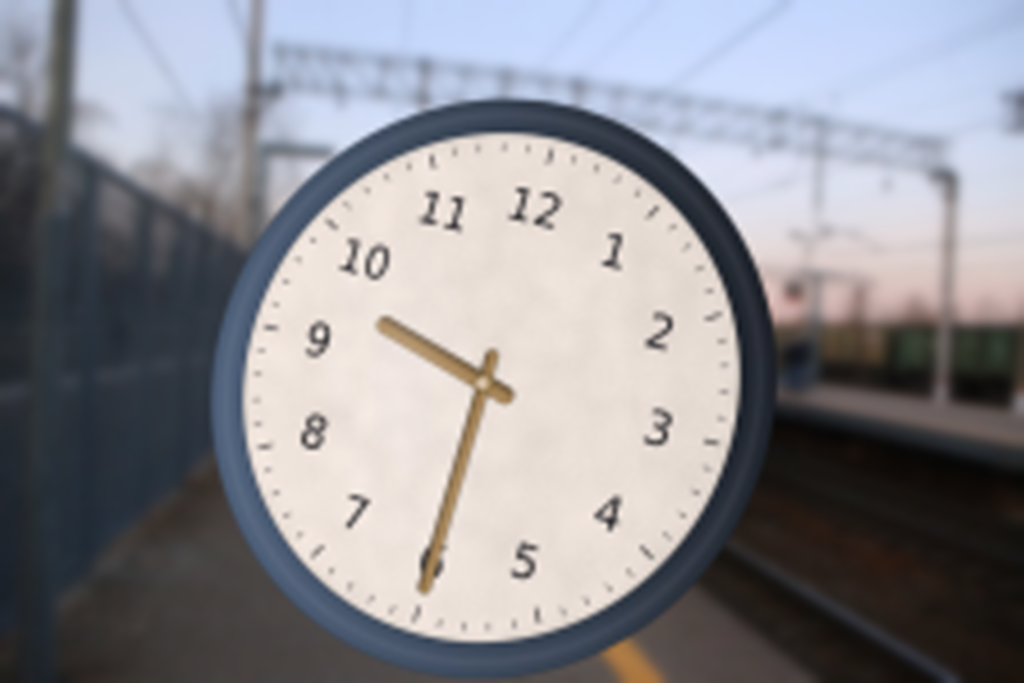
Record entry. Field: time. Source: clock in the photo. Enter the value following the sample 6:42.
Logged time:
9:30
